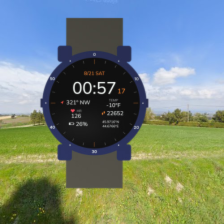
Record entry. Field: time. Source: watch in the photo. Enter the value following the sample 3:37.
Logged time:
0:57
